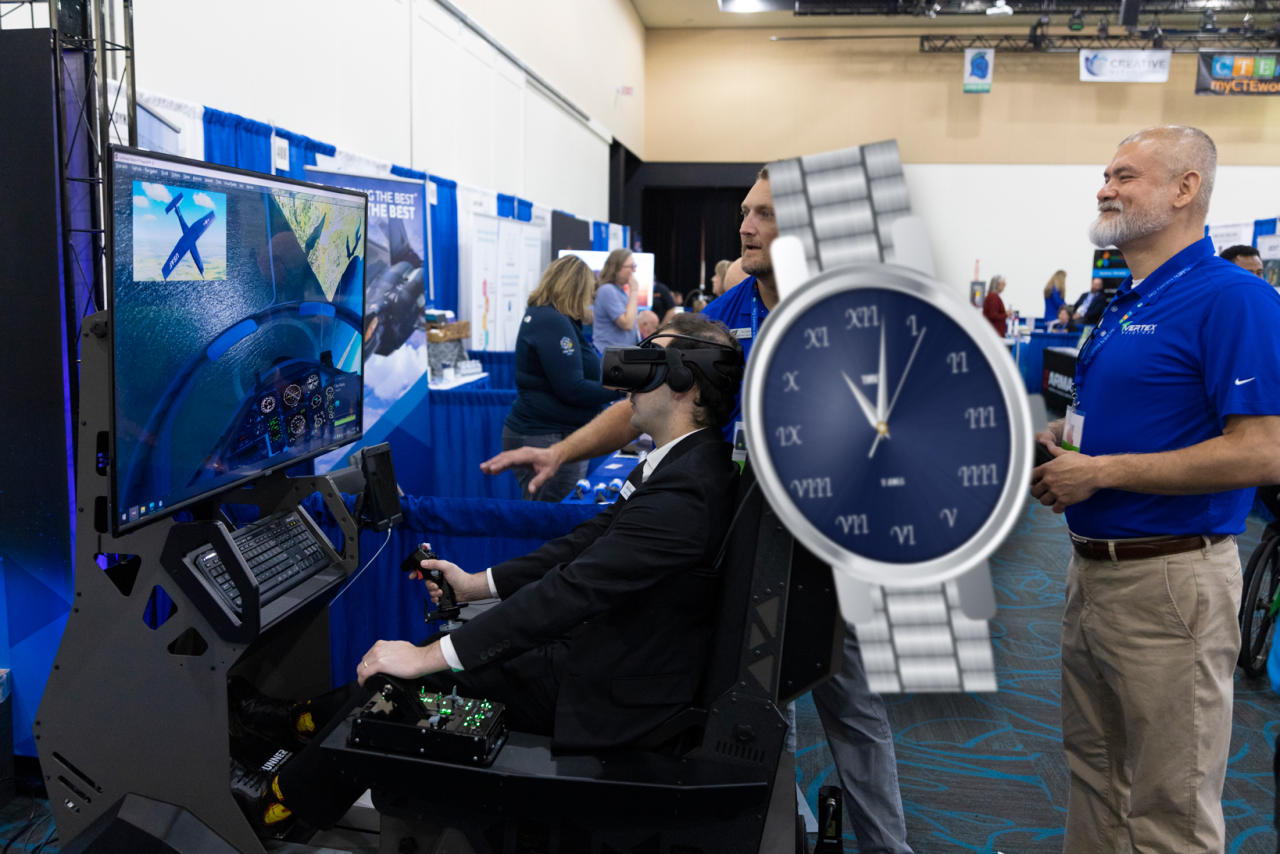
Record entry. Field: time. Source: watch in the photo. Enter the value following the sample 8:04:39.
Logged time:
11:02:06
